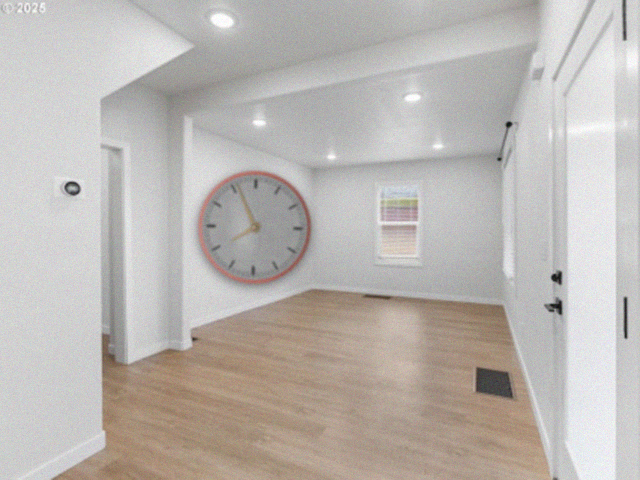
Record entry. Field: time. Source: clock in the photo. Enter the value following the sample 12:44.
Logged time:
7:56
